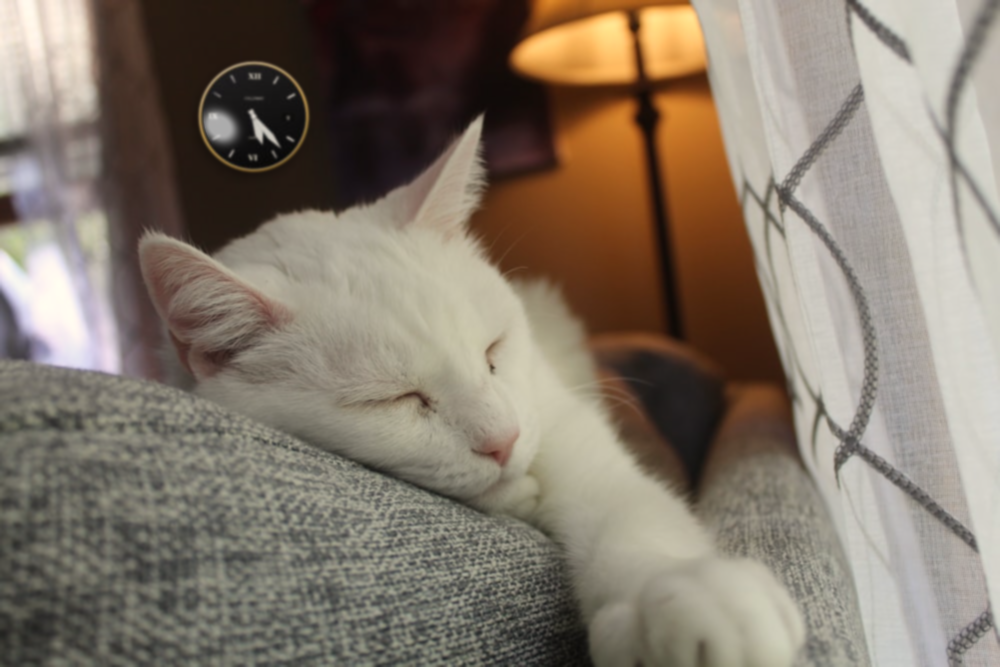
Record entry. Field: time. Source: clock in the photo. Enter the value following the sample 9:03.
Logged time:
5:23
